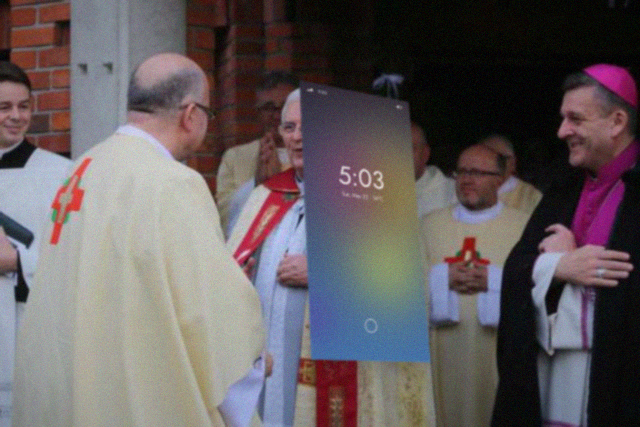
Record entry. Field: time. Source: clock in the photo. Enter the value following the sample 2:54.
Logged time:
5:03
